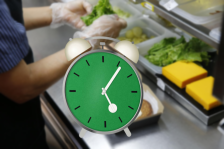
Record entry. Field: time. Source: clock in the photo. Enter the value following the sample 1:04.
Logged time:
5:06
